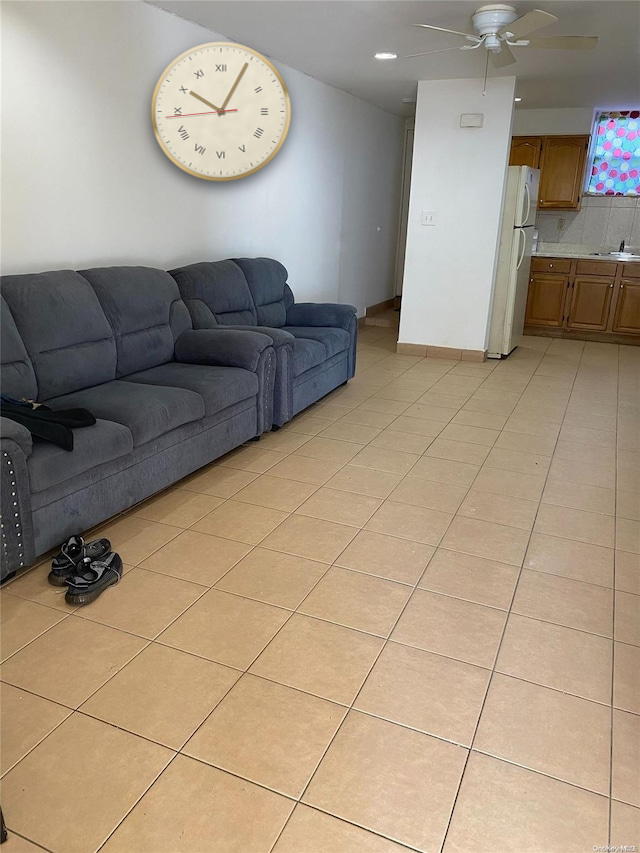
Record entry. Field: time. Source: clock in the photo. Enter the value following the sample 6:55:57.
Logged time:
10:04:44
